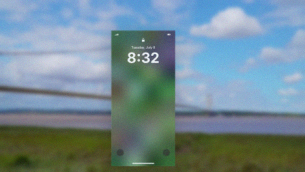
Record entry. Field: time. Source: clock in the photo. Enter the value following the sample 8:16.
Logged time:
8:32
